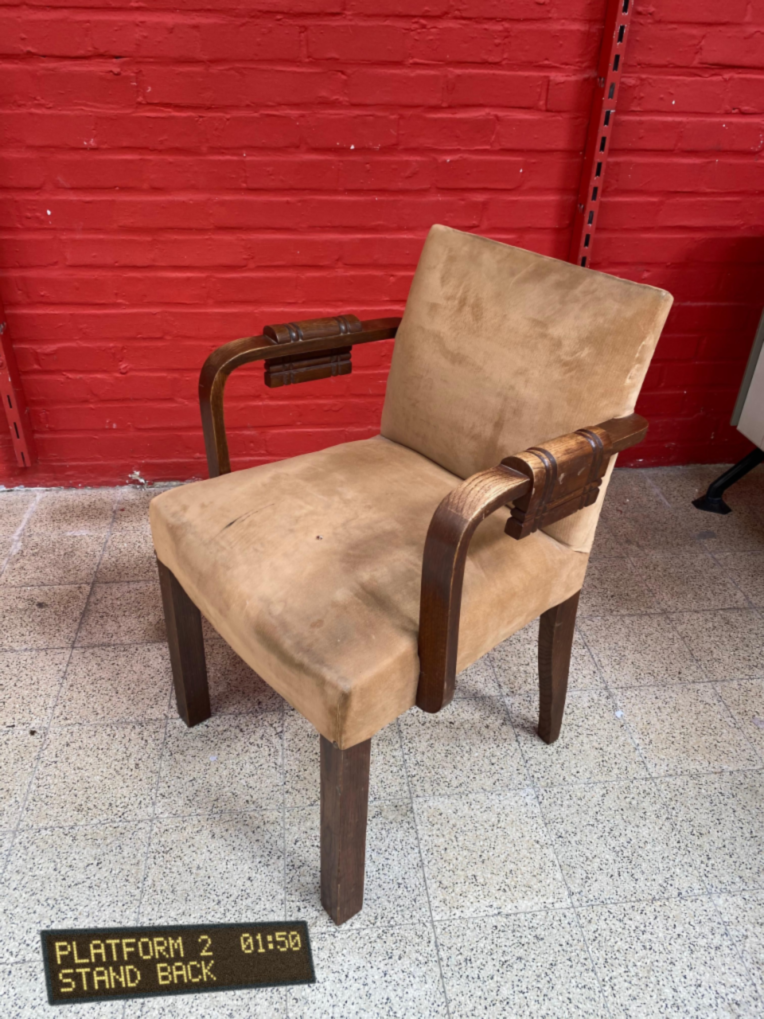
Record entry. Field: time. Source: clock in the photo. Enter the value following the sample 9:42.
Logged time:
1:50
